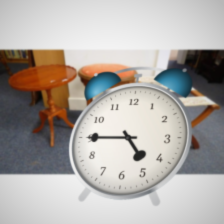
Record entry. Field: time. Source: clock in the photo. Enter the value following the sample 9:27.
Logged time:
4:45
